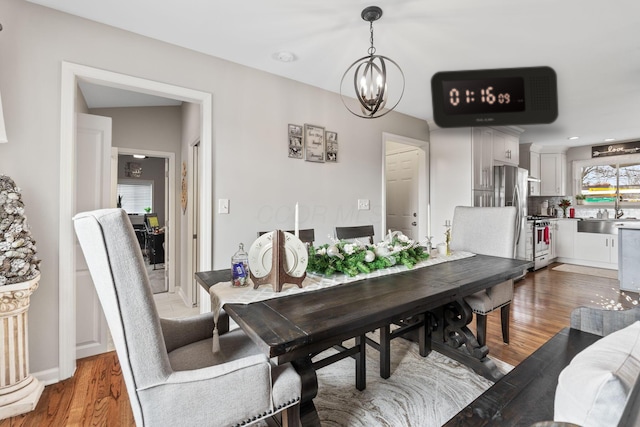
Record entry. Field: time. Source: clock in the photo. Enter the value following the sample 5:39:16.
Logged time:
1:16:09
